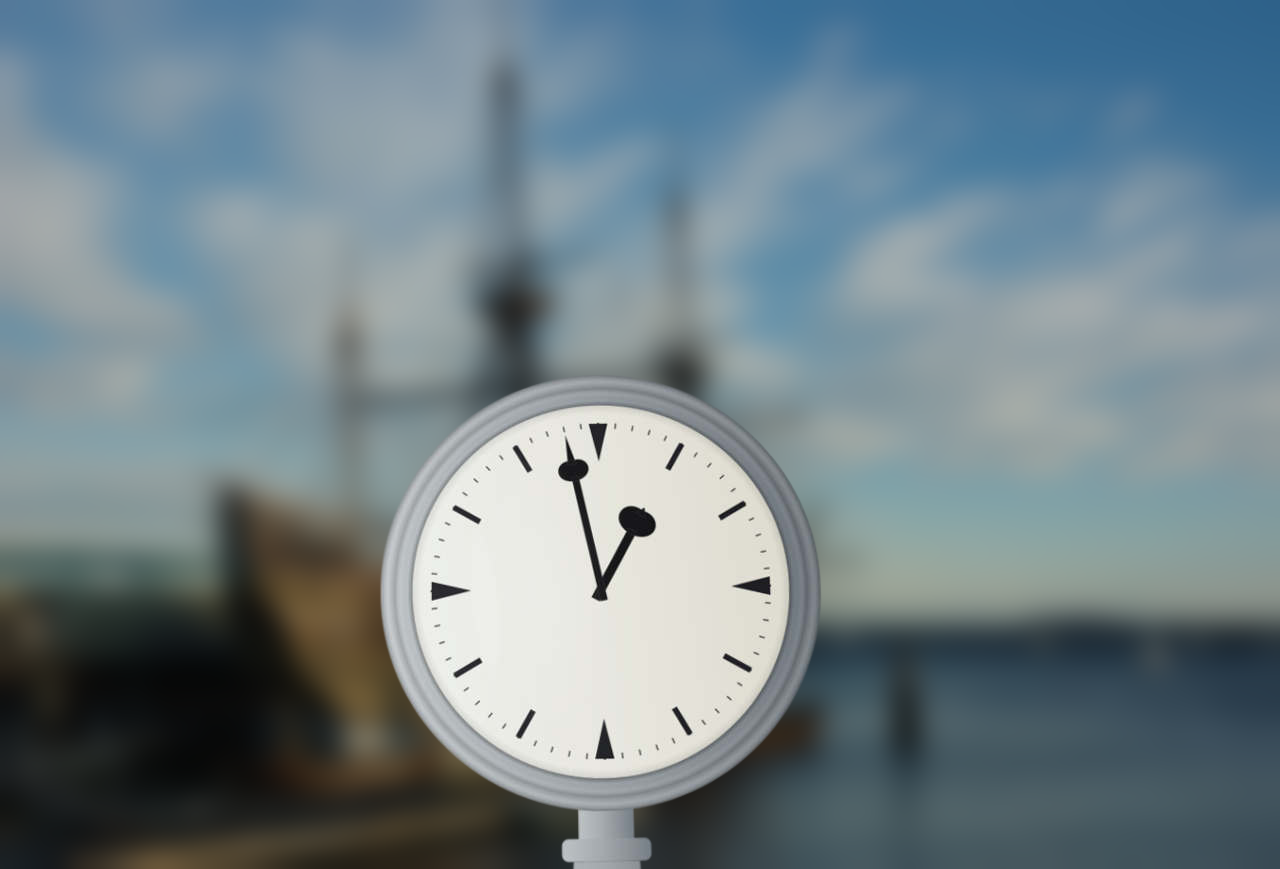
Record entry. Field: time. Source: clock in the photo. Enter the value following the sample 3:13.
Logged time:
12:58
